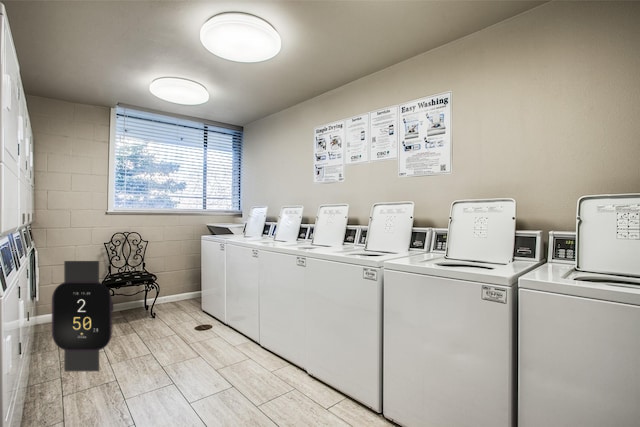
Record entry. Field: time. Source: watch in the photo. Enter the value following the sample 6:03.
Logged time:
2:50
